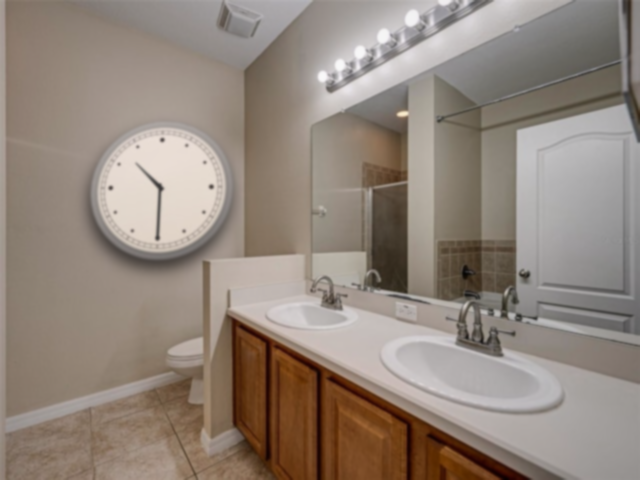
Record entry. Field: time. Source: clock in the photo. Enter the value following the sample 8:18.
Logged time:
10:30
